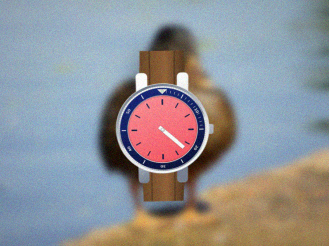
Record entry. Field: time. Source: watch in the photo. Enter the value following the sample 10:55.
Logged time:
4:22
